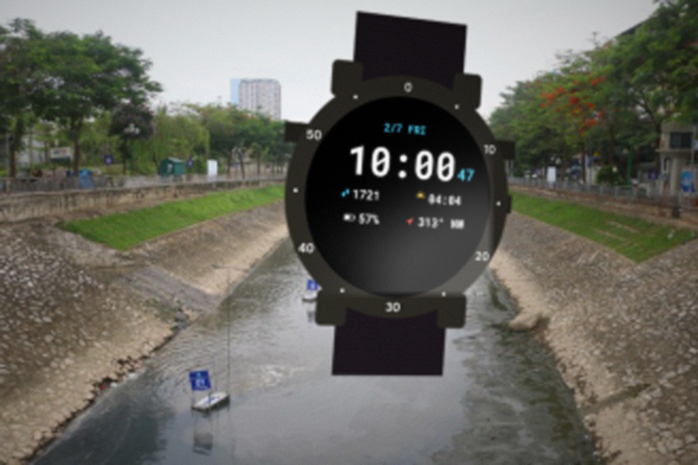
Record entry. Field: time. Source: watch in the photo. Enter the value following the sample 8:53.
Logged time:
10:00
